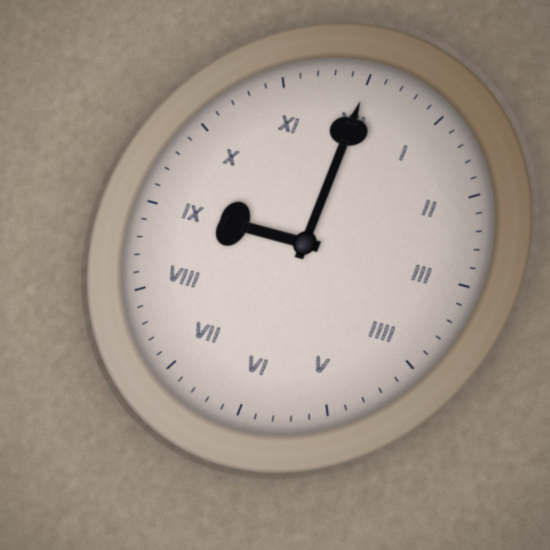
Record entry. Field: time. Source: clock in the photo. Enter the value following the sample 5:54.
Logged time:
9:00
